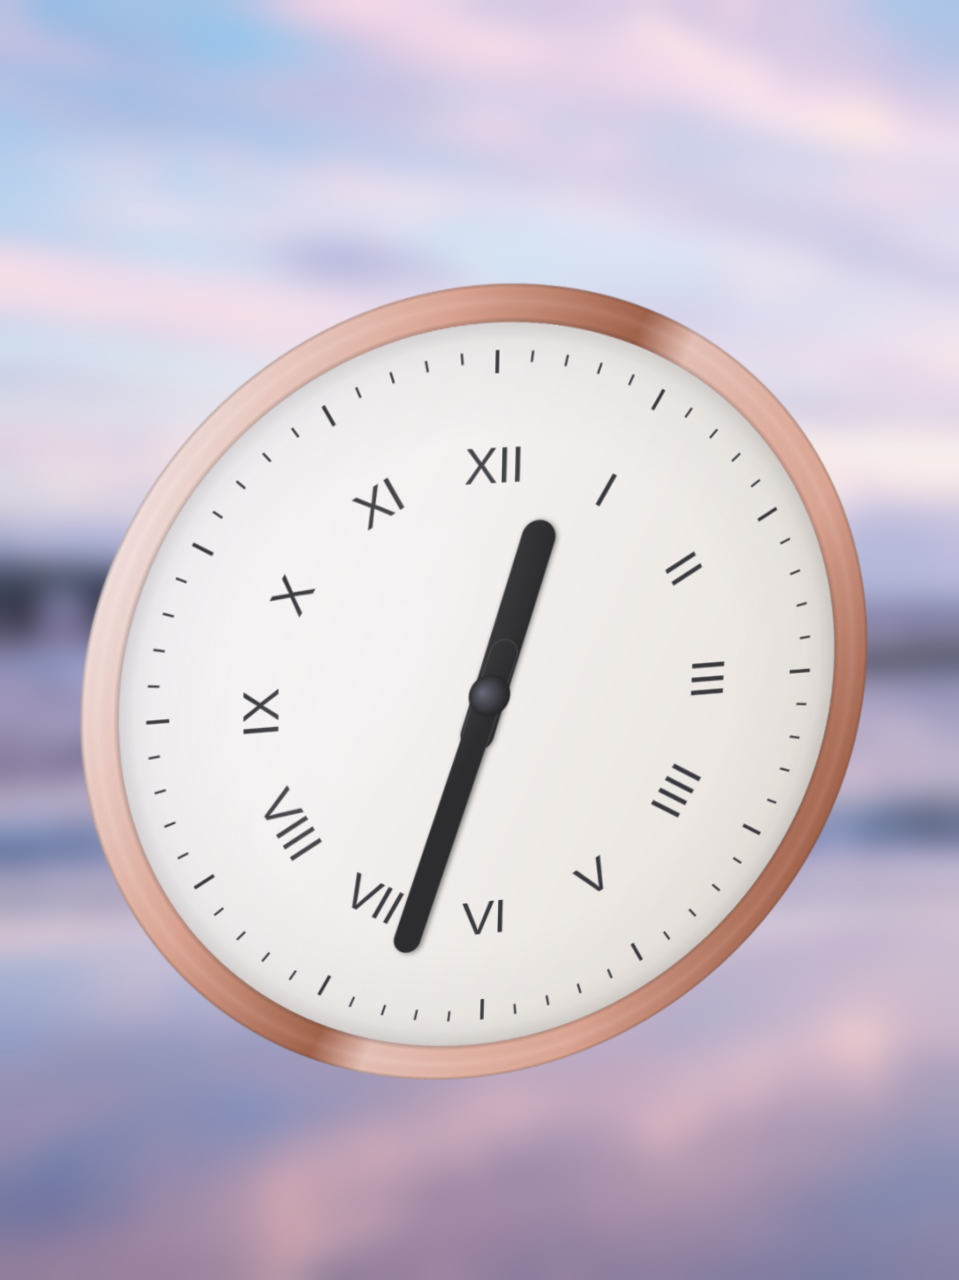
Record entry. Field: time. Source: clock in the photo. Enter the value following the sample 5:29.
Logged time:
12:33
